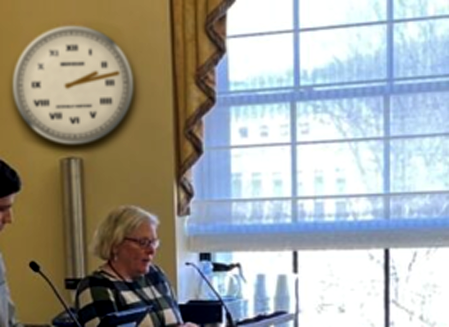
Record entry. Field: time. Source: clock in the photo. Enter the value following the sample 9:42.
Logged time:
2:13
